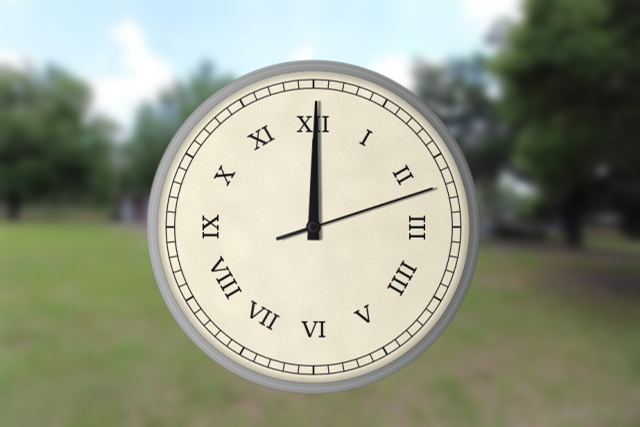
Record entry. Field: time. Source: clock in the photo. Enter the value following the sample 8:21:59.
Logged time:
12:00:12
